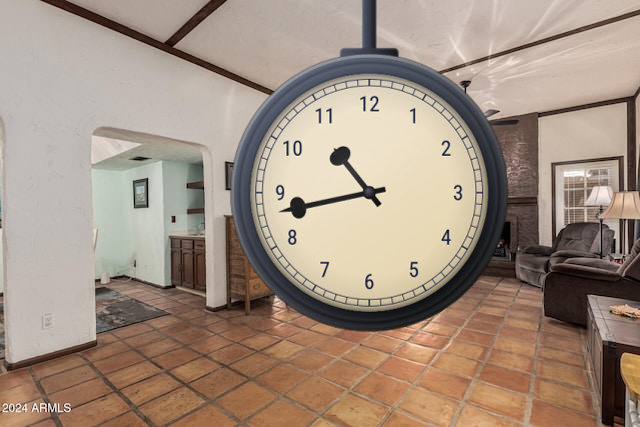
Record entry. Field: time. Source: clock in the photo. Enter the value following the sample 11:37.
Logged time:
10:43
